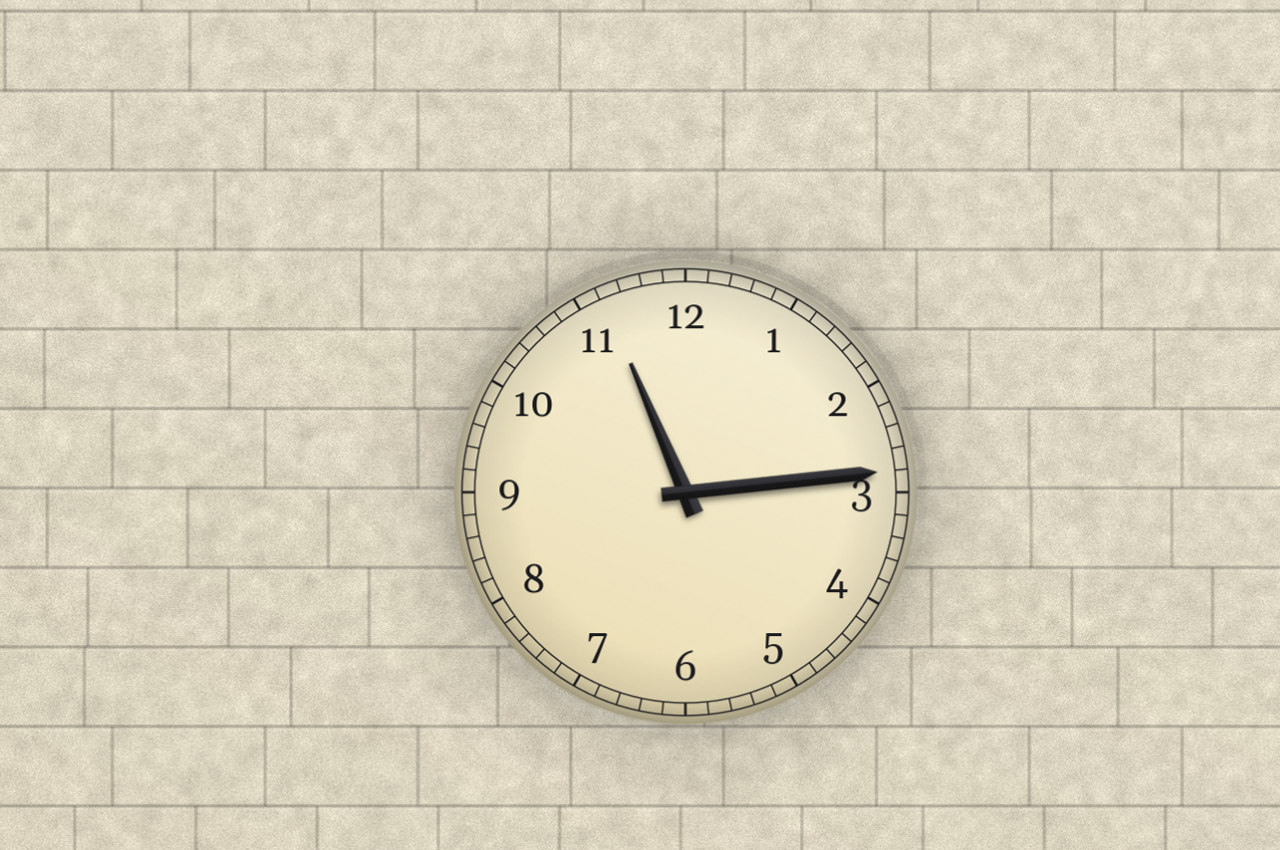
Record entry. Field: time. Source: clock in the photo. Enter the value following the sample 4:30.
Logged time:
11:14
